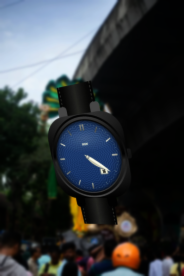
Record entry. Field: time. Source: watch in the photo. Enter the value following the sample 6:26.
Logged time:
4:21
